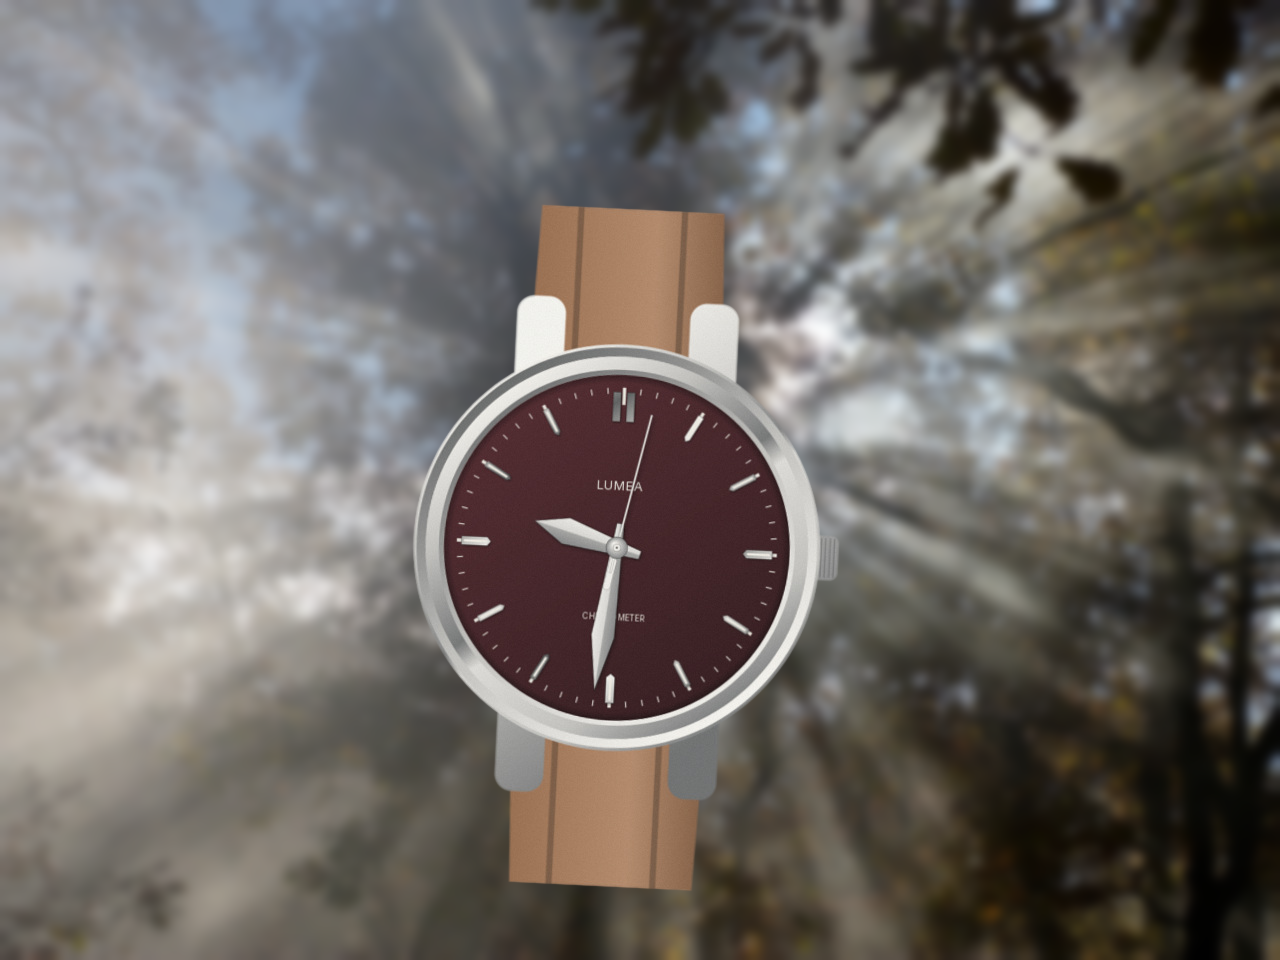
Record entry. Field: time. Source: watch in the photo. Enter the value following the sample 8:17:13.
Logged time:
9:31:02
